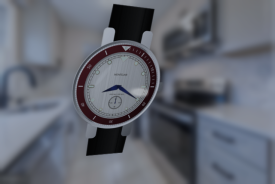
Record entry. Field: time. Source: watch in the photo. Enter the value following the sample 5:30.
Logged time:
8:20
